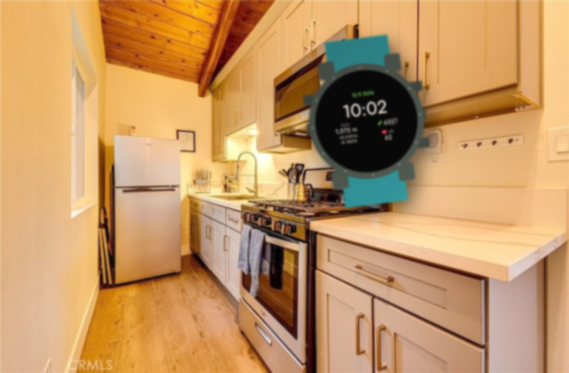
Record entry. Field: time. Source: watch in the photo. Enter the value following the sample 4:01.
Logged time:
10:02
